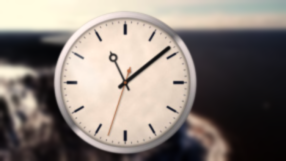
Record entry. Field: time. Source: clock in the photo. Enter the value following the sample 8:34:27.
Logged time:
11:08:33
